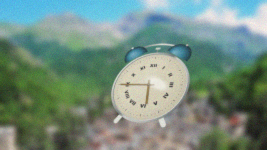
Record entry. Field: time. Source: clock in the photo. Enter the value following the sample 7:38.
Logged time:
5:45
